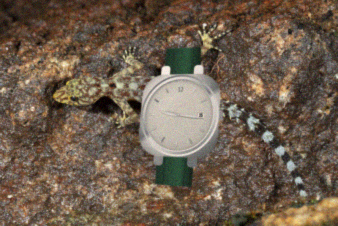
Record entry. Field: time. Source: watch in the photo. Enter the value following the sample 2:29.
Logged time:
9:16
